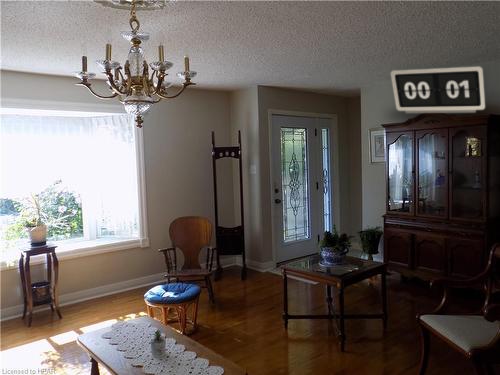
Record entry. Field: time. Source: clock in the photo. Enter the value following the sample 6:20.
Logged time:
0:01
